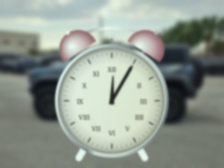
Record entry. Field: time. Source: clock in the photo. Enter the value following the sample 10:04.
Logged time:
12:05
